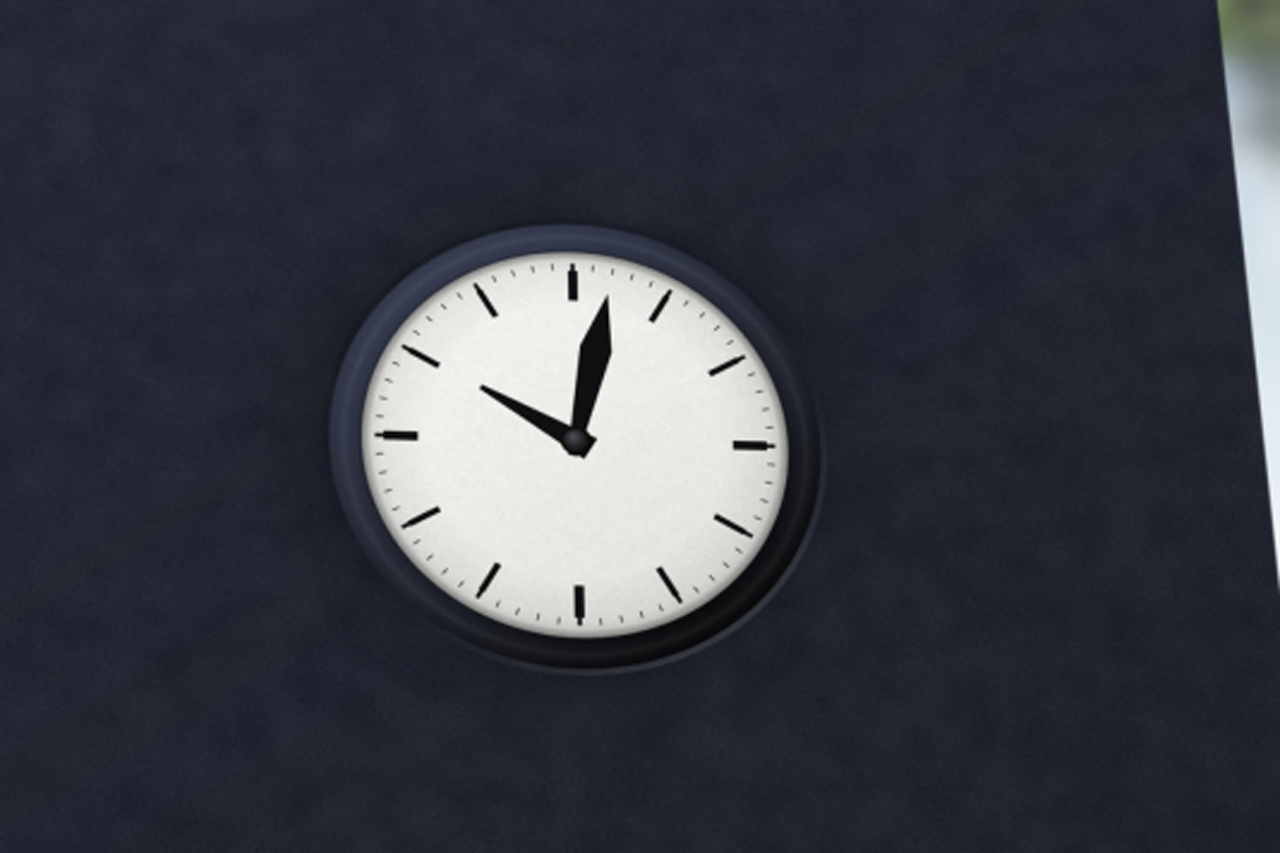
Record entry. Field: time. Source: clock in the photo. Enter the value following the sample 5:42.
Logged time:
10:02
